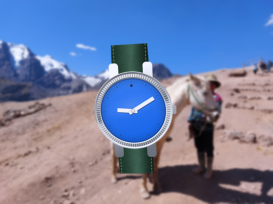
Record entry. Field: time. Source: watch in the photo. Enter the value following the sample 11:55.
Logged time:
9:10
